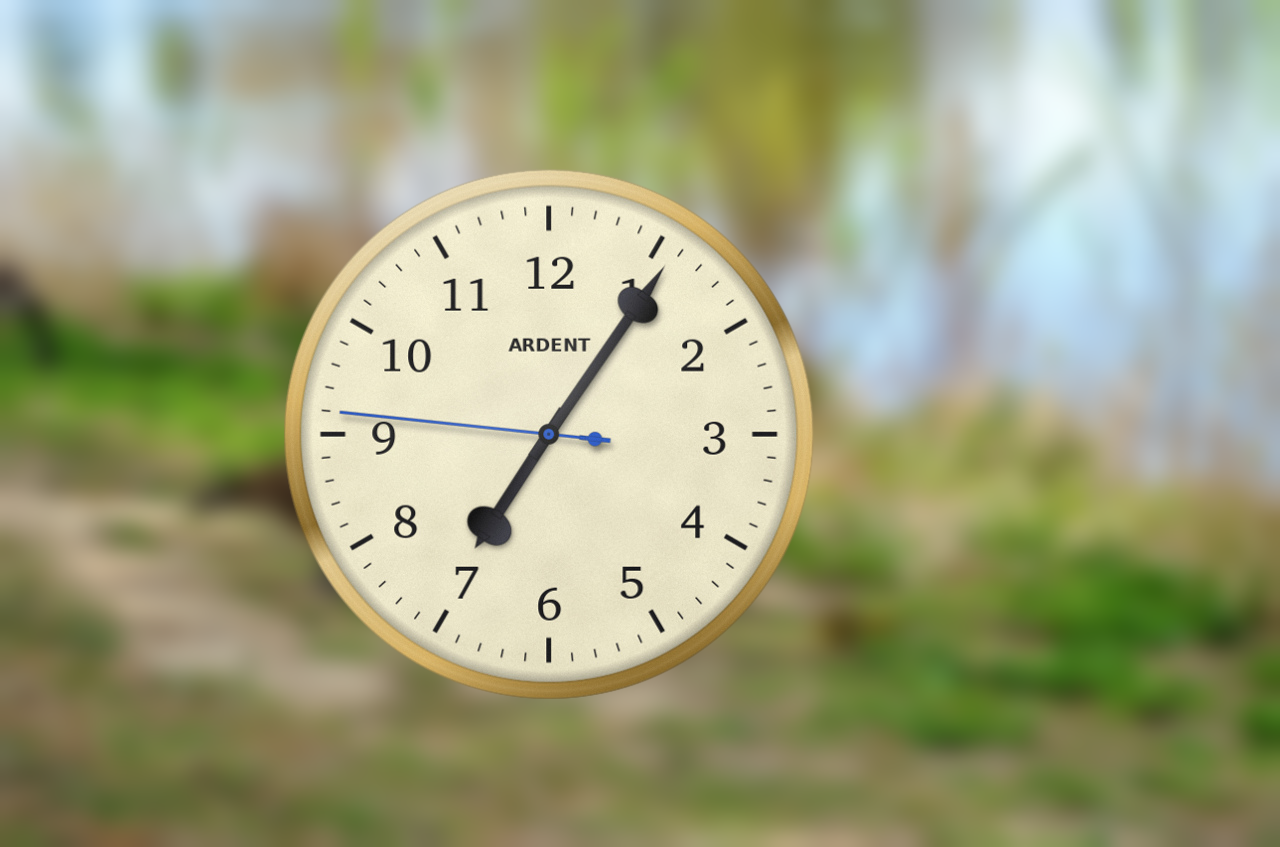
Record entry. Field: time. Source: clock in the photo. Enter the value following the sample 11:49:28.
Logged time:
7:05:46
